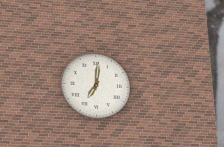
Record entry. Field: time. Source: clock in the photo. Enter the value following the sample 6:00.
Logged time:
7:01
